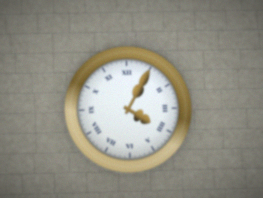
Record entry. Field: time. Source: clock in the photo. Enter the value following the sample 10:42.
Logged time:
4:05
